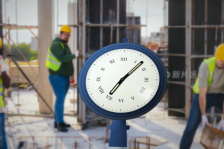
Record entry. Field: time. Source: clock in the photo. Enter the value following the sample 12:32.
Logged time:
7:07
